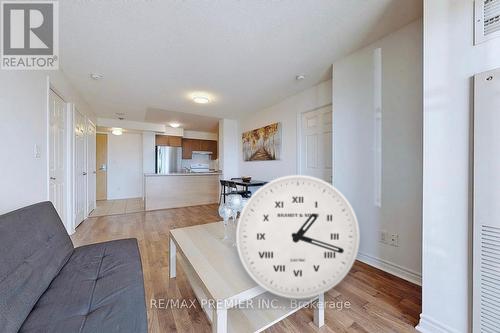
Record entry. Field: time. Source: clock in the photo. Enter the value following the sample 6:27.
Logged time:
1:18
